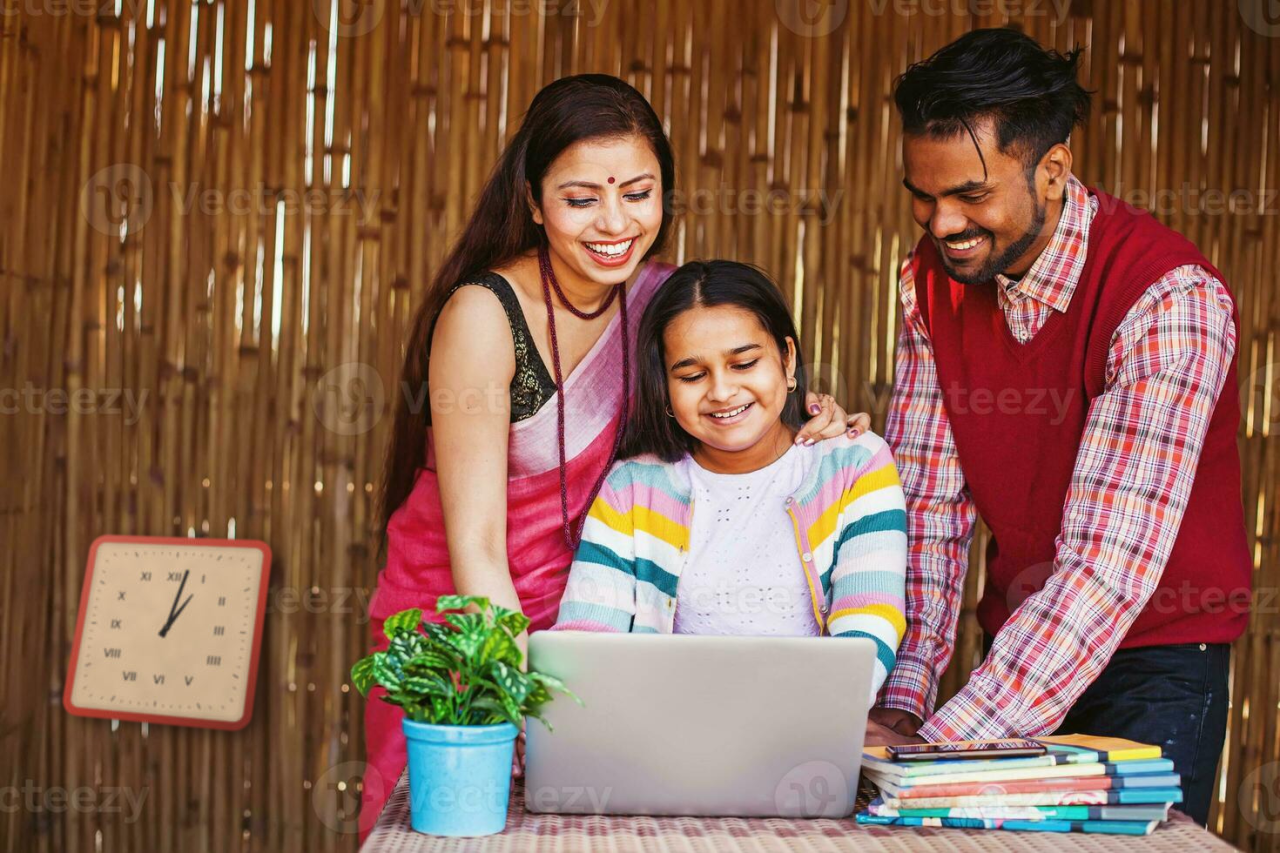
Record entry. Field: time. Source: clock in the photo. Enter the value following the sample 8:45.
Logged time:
1:02
